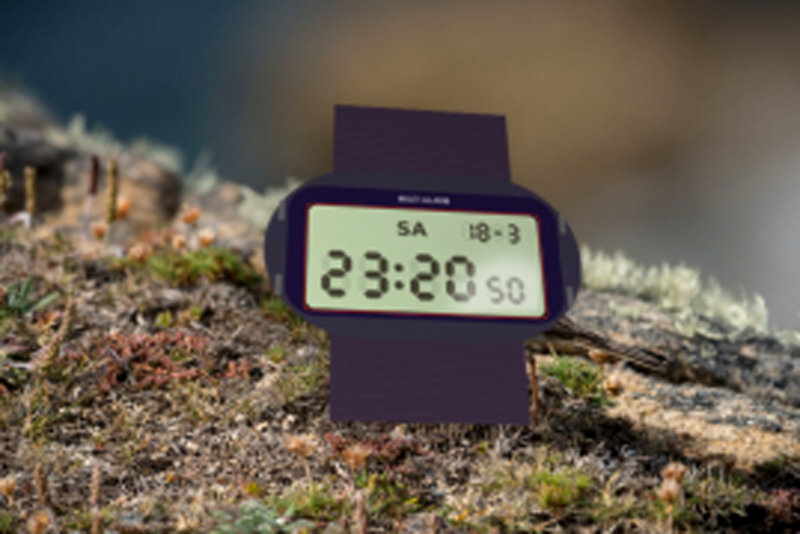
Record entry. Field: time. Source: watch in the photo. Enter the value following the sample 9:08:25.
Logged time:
23:20:50
